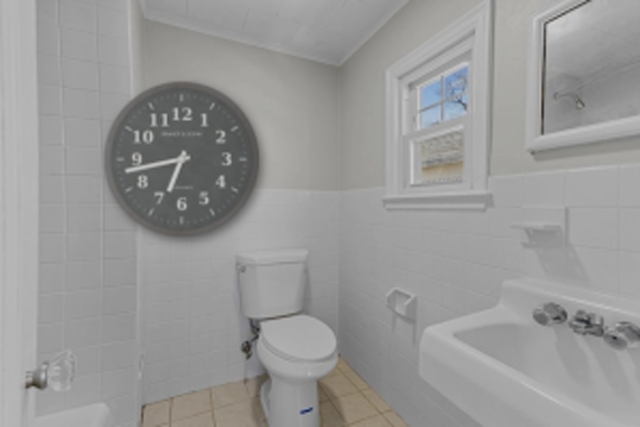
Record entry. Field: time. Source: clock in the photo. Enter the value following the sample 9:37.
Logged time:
6:43
